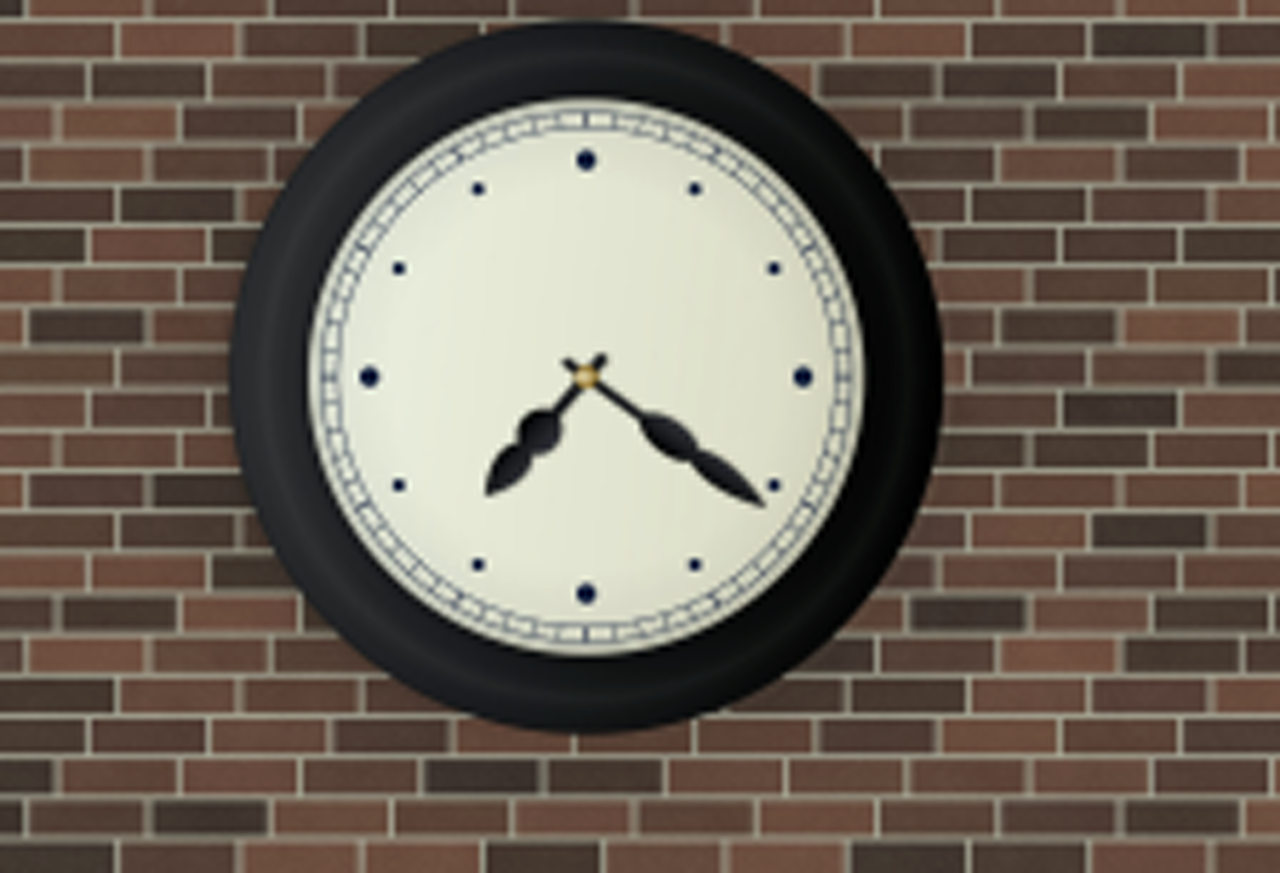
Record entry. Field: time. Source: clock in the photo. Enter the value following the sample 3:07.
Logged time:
7:21
